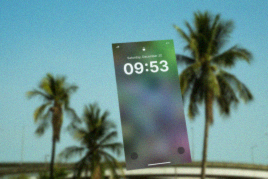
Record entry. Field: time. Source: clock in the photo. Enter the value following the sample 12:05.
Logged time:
9:53
